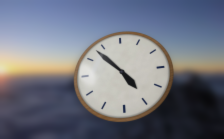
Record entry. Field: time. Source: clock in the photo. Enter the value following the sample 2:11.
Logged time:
4:53
